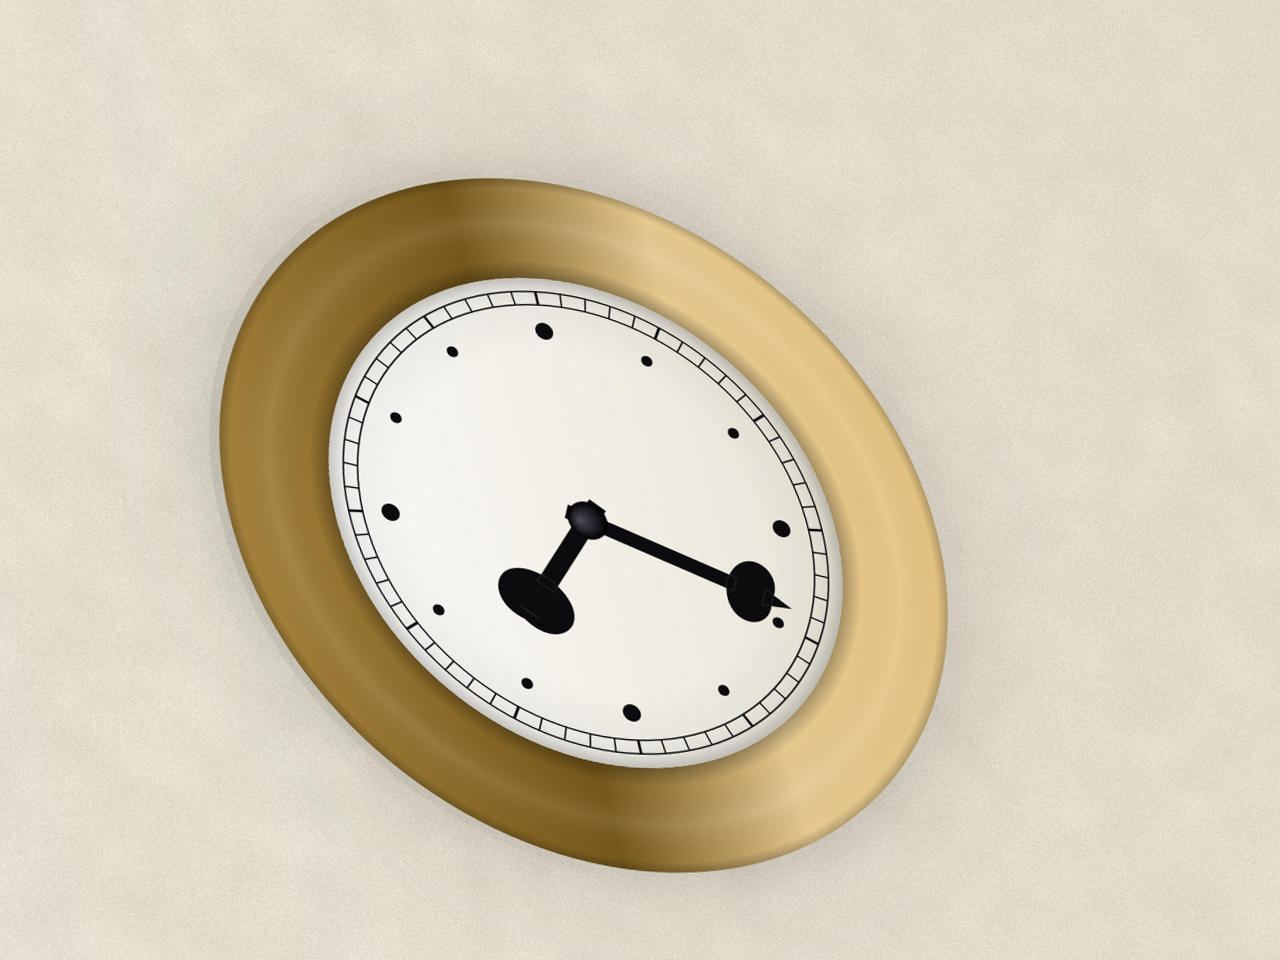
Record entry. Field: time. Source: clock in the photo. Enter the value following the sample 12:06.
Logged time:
7:19
